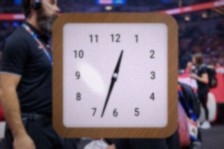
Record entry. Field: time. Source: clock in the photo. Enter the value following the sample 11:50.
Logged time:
12:33
